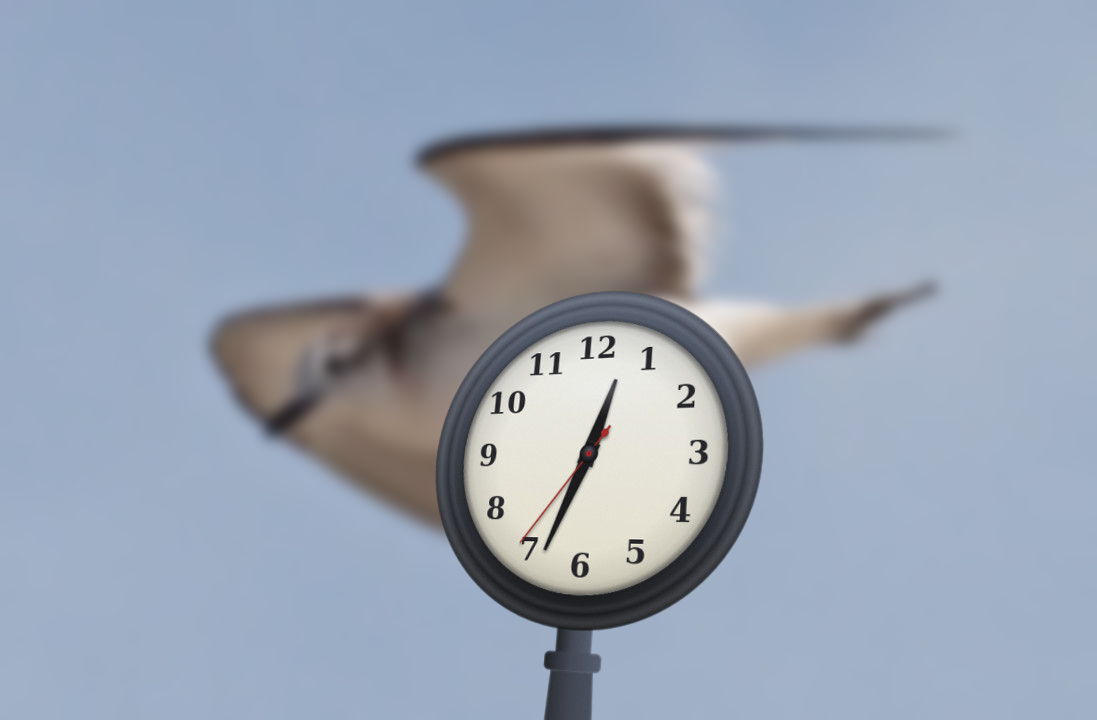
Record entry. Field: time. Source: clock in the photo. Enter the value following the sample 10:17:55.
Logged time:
12:33:36
